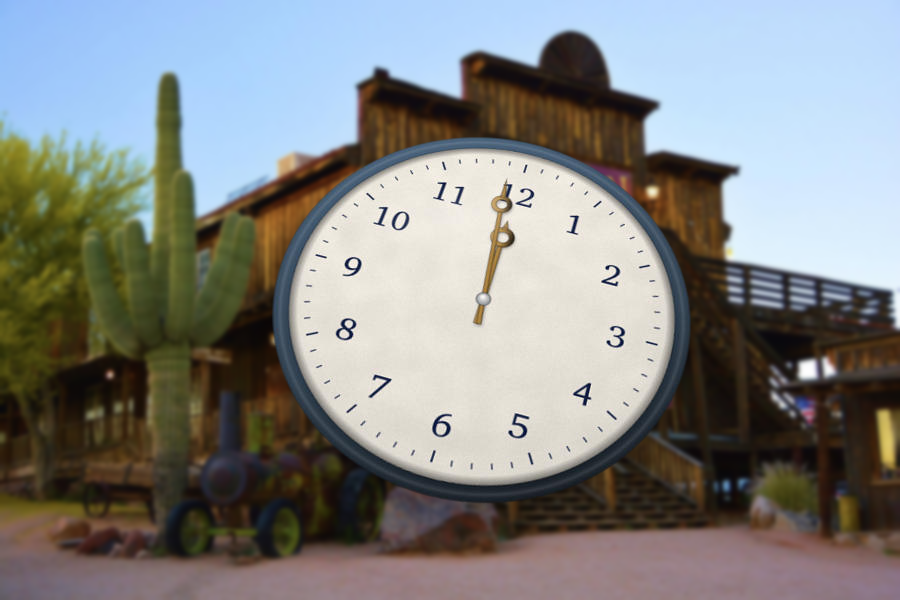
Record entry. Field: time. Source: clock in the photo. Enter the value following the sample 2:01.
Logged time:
11:59
